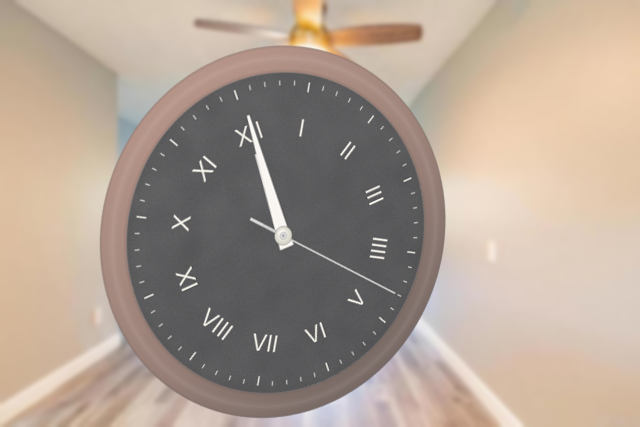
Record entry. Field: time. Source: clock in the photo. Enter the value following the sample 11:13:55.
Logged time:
12:00:23
